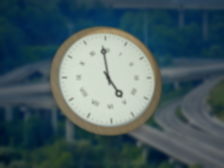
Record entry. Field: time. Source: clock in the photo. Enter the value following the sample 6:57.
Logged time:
4:59
